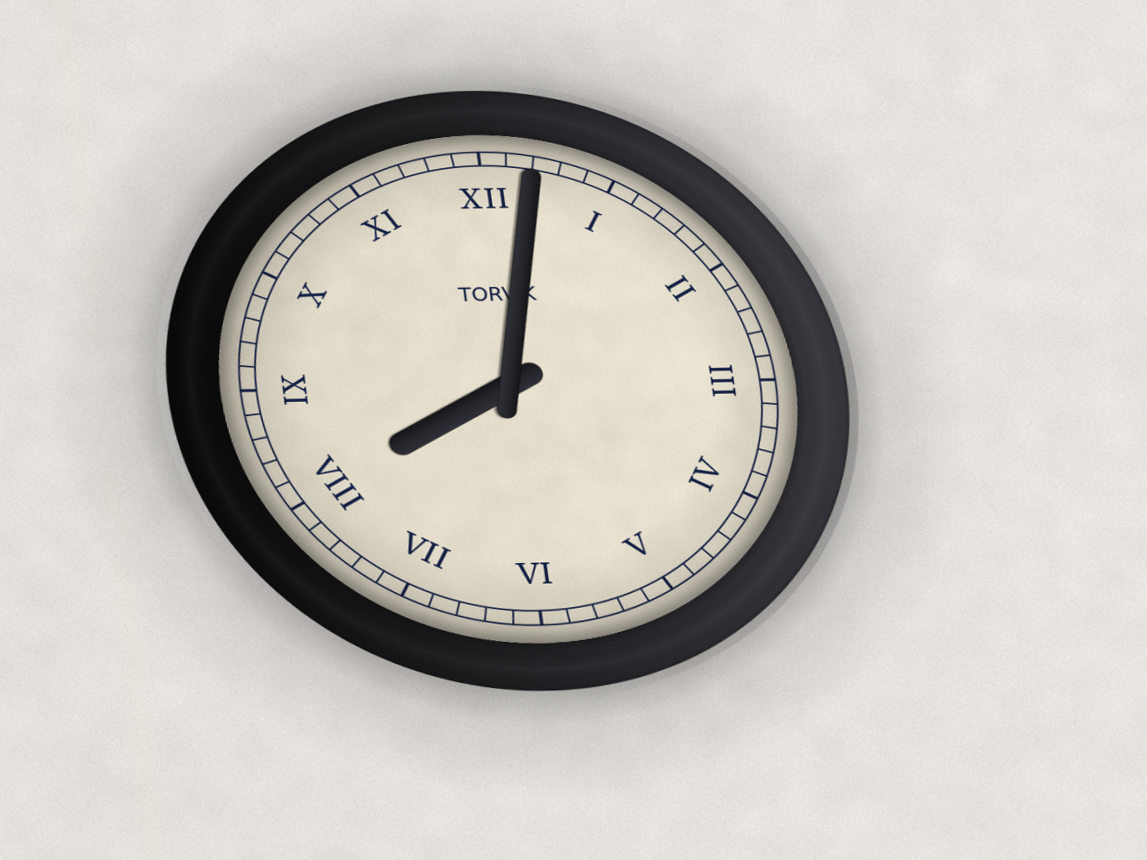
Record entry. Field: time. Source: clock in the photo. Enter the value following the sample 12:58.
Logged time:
8:02
